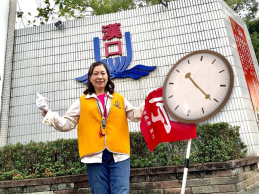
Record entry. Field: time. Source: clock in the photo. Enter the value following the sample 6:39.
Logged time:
10:21
